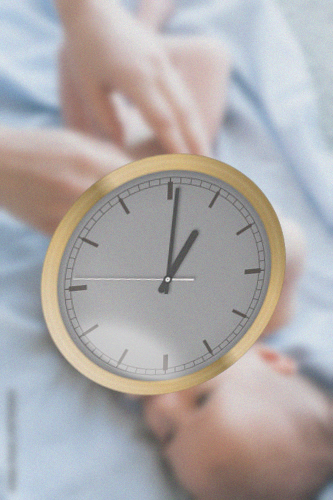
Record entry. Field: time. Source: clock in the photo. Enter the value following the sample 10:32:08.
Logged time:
1:00:46
